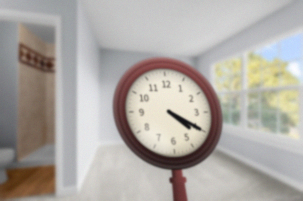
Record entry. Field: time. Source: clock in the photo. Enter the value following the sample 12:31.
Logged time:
4:20
